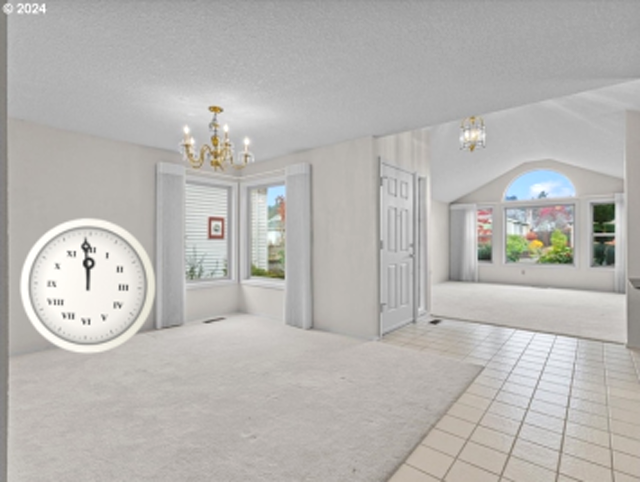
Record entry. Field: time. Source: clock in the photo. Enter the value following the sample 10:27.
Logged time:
11:59
